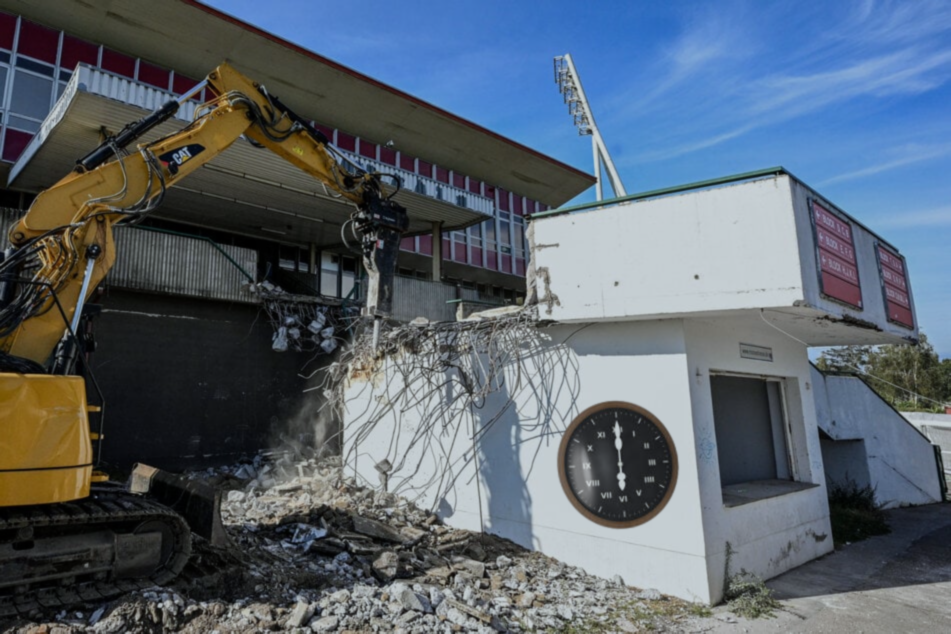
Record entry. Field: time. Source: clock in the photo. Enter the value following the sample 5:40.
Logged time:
6:00
